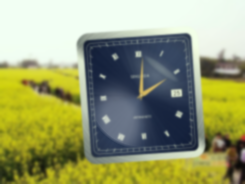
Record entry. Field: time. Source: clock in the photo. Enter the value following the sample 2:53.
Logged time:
2:01
